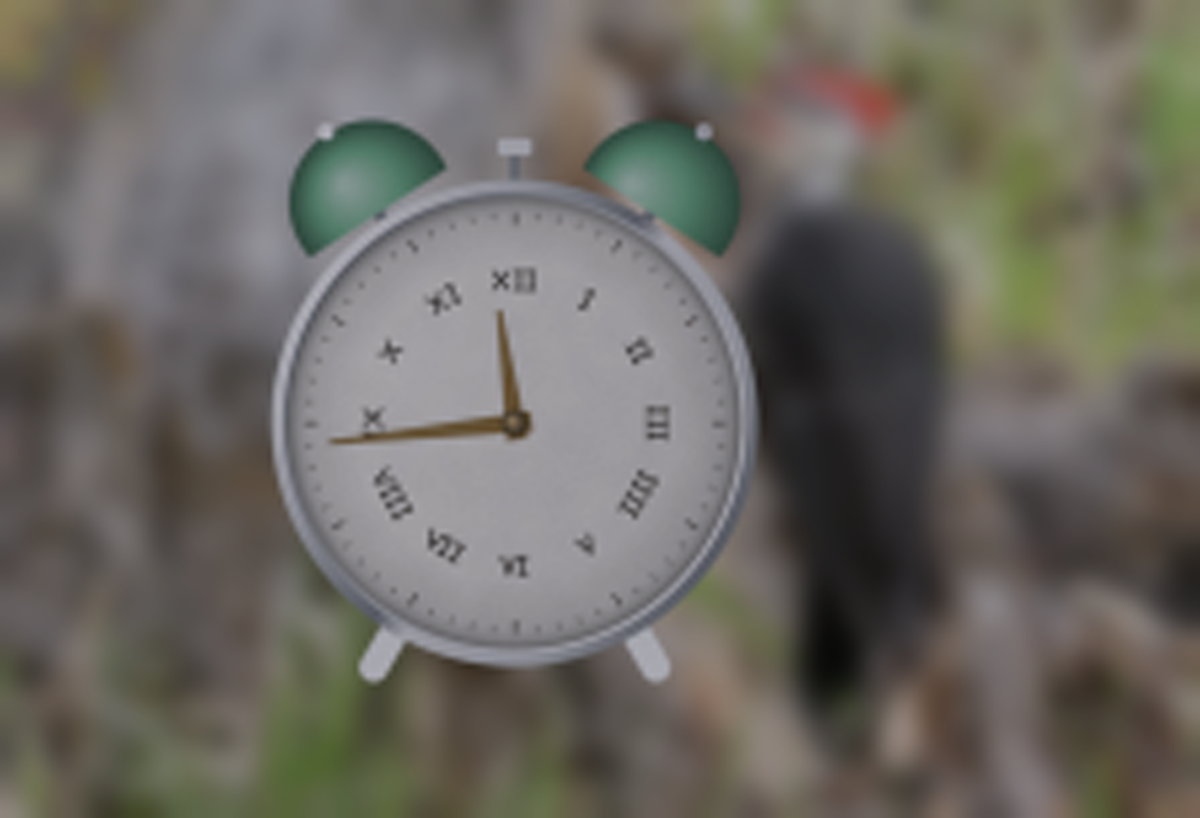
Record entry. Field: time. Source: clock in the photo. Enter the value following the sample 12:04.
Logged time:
11:44
